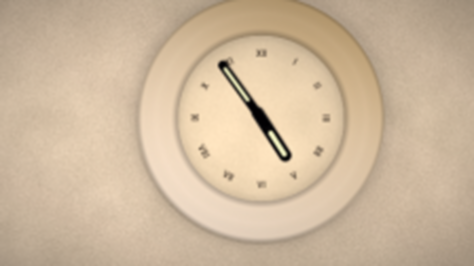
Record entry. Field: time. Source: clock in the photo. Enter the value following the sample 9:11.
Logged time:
4:54
